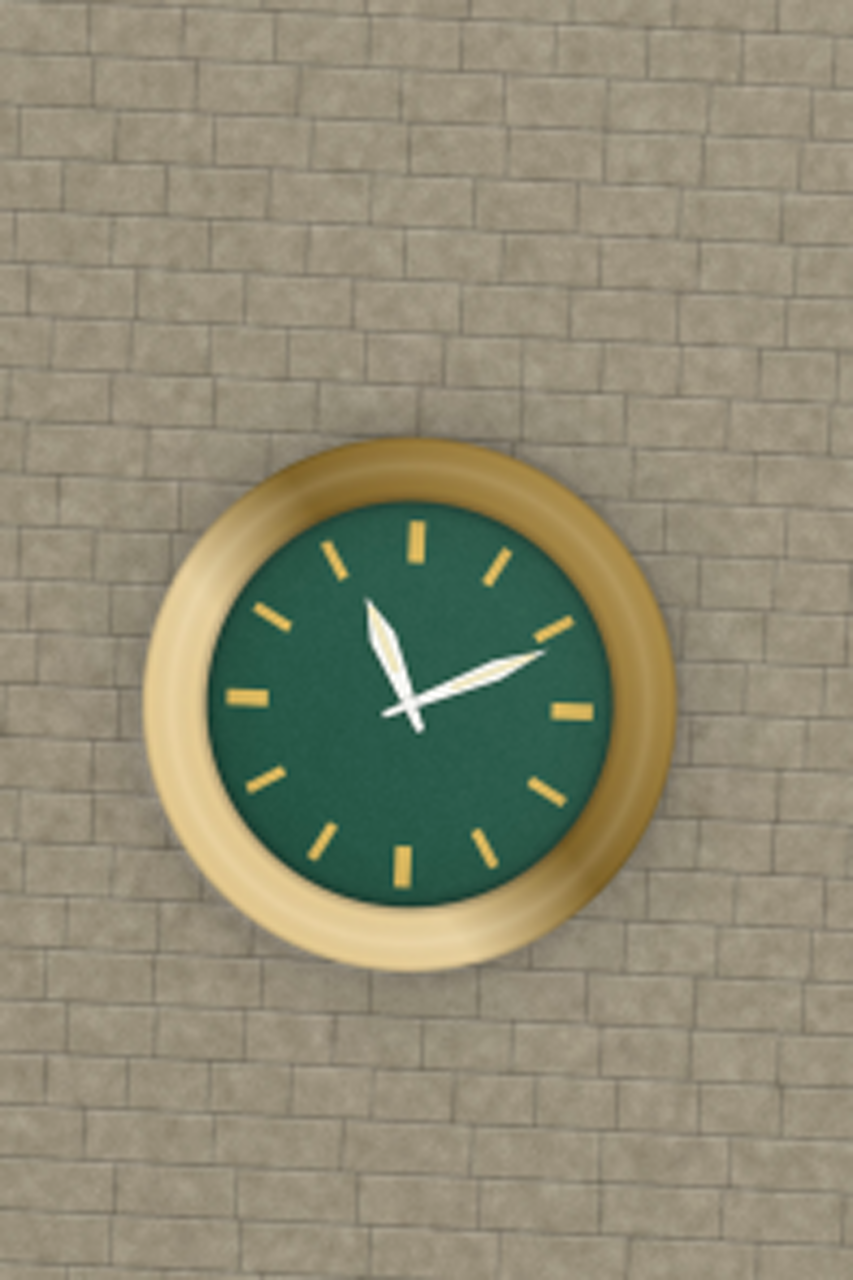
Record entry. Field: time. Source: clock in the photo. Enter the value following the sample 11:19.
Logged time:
11:11
